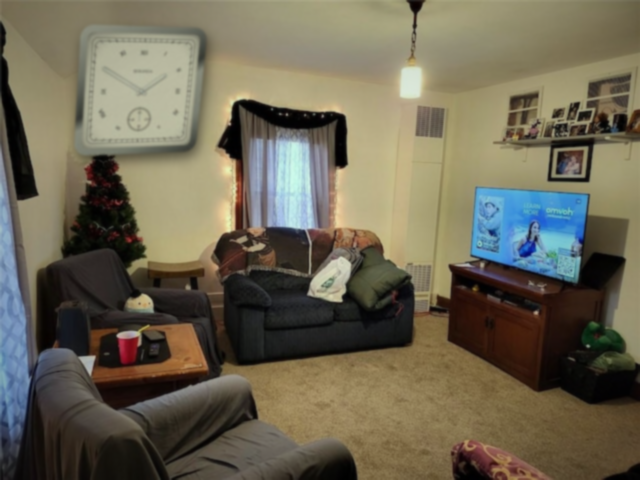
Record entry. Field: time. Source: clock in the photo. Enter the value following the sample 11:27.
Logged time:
1:50
